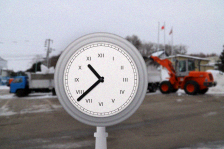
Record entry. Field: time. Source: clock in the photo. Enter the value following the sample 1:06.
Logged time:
10:38
